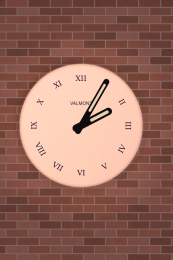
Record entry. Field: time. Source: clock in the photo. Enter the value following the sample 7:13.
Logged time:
2:05
